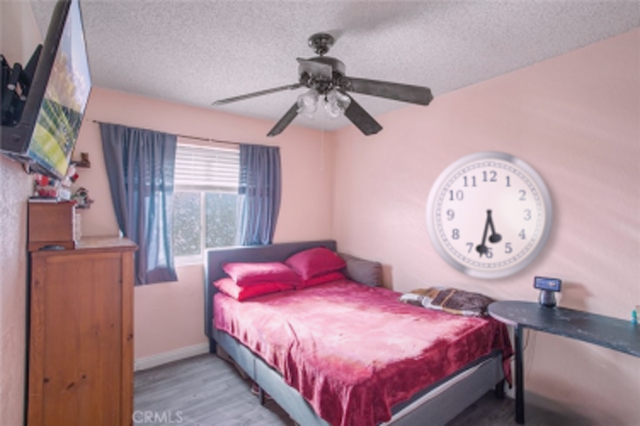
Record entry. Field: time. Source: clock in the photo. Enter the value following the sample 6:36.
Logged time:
5:32
